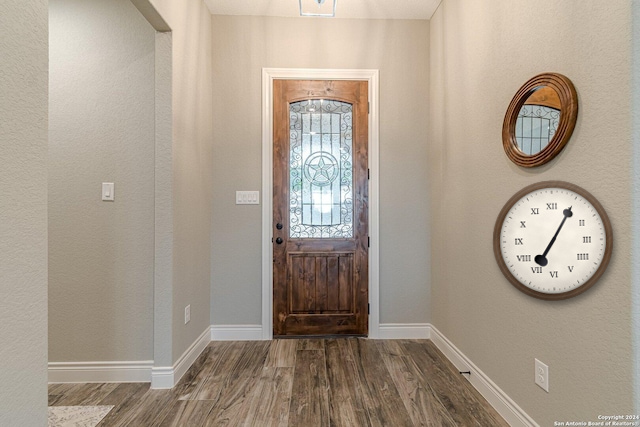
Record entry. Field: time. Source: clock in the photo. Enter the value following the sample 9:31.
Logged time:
7:05
